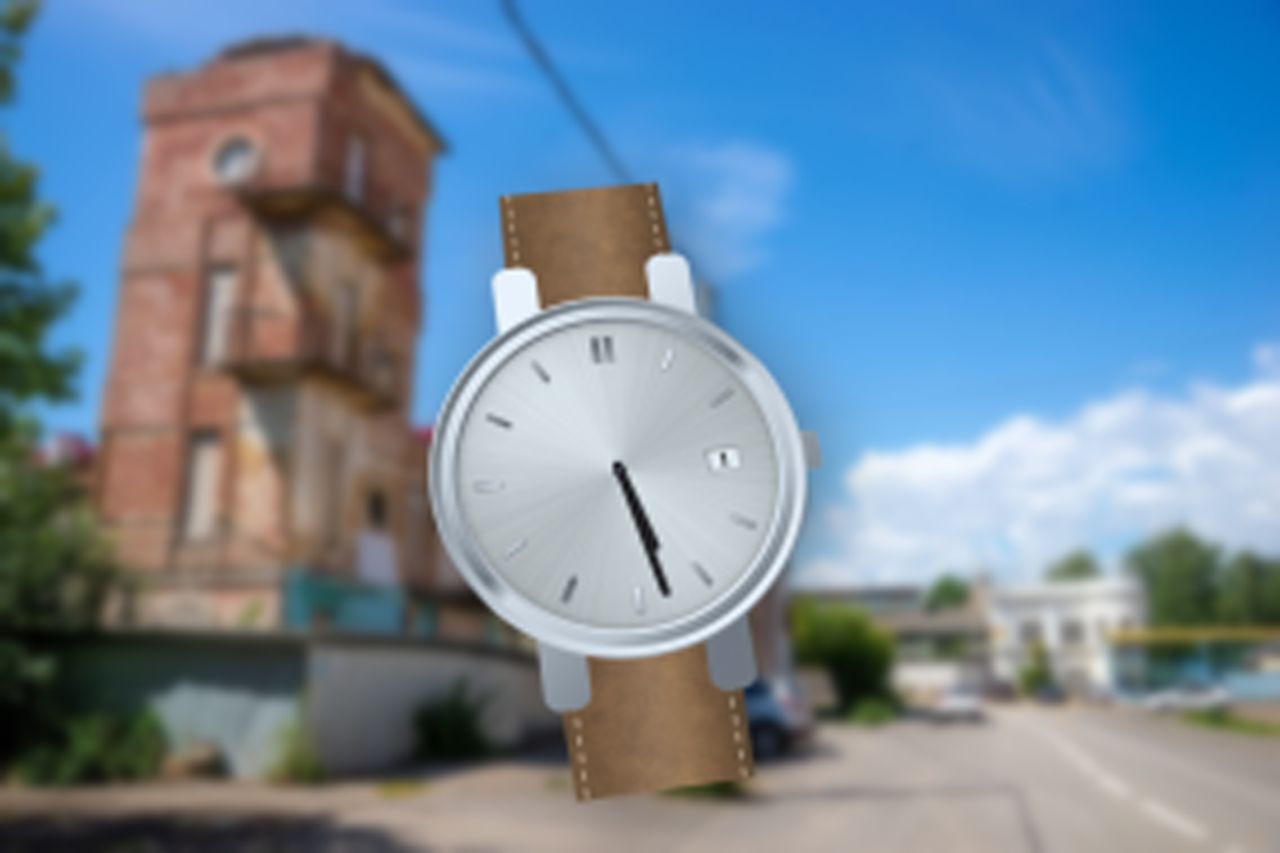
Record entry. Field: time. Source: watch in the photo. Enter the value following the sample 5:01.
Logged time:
5:28
